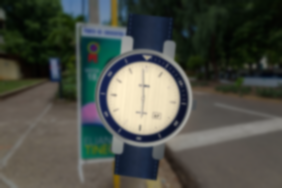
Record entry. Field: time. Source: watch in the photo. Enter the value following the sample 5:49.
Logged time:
5:59
